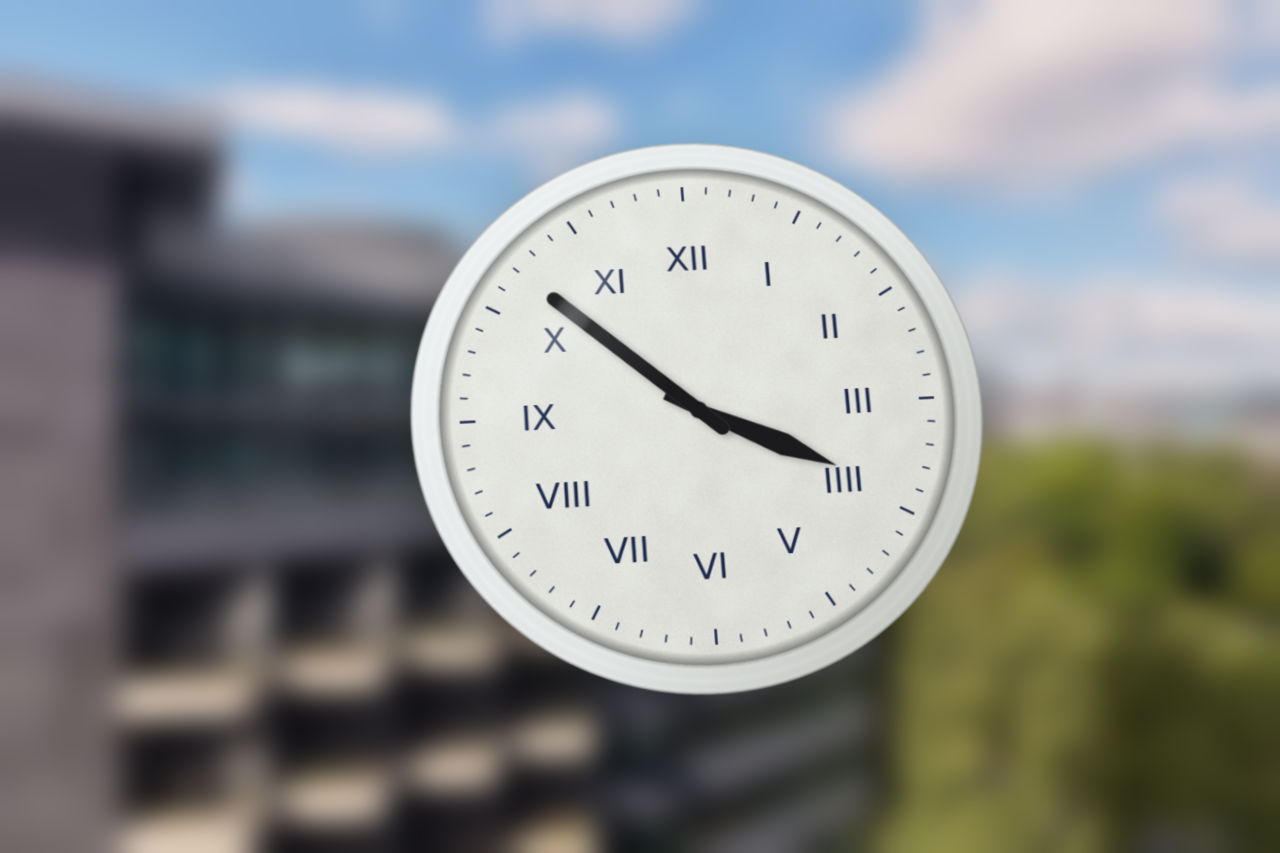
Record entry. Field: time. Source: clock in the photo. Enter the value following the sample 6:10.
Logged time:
3:52
